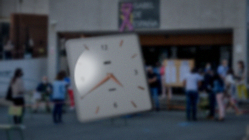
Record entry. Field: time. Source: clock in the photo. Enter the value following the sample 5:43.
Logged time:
4:40
